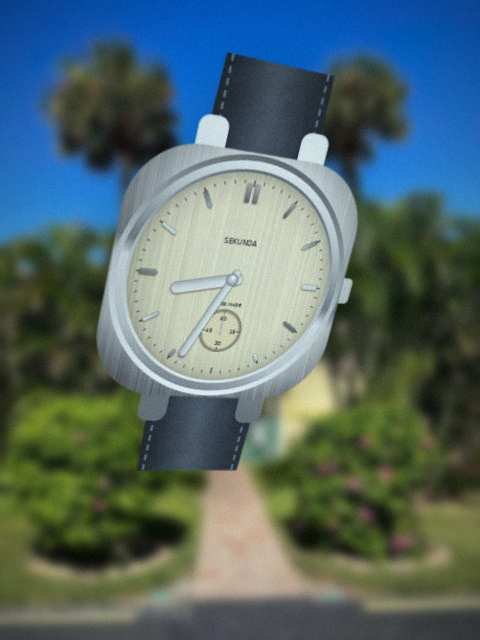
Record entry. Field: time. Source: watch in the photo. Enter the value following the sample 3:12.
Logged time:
8:34
